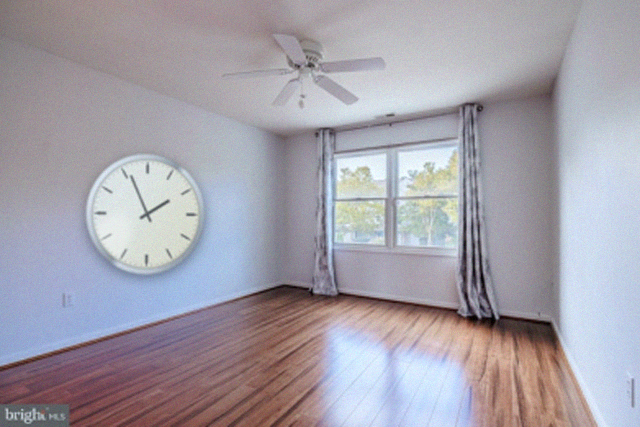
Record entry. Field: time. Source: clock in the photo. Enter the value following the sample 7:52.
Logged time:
1:56
